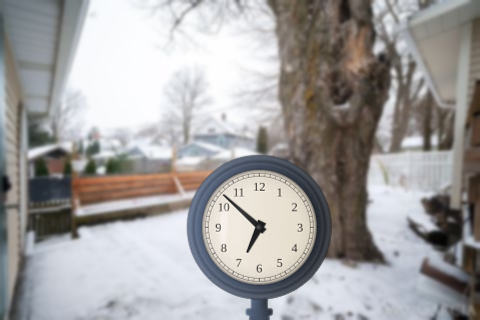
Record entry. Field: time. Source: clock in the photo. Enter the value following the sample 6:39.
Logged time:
6:52
